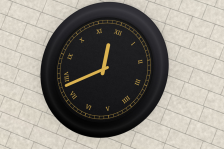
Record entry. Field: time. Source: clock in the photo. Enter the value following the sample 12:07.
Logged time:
11:38
